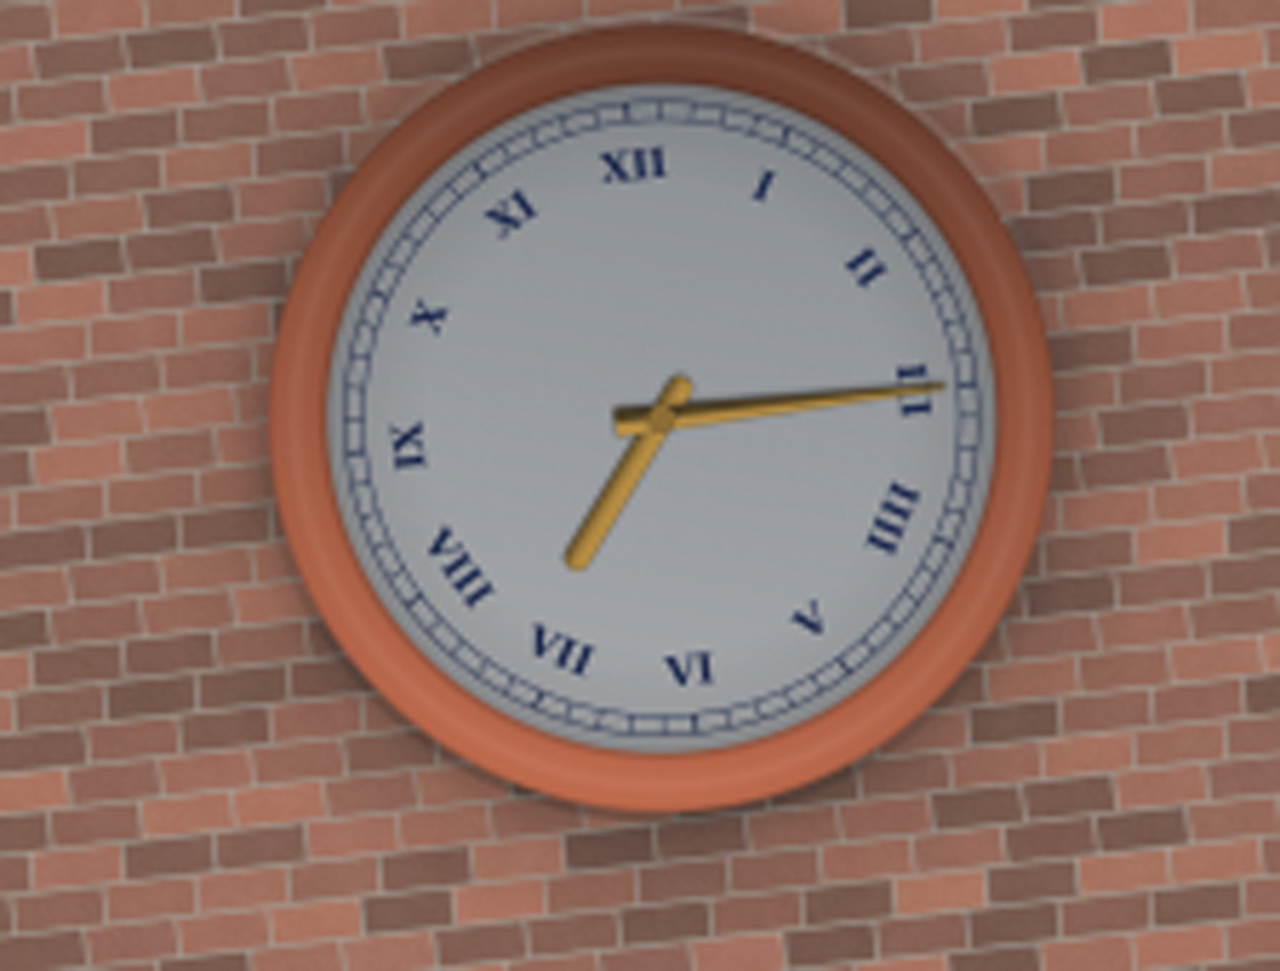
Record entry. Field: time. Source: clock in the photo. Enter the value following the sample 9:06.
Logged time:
7:15
